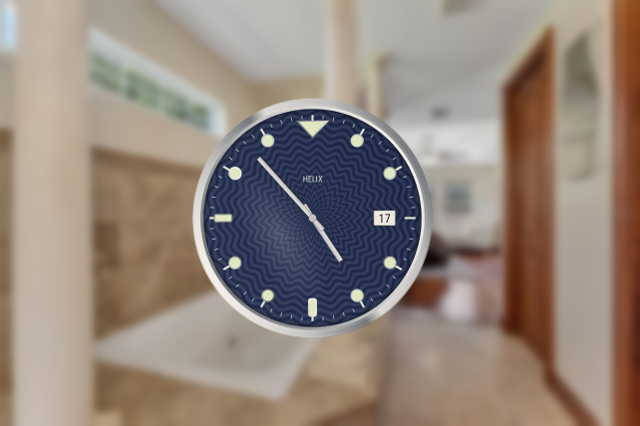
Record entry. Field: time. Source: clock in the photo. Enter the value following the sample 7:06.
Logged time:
4:53
